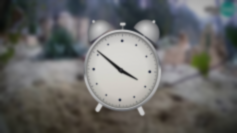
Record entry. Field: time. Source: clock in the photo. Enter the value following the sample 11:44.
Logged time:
3:51
